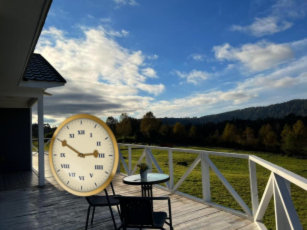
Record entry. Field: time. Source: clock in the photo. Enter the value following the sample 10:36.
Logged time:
2:50
